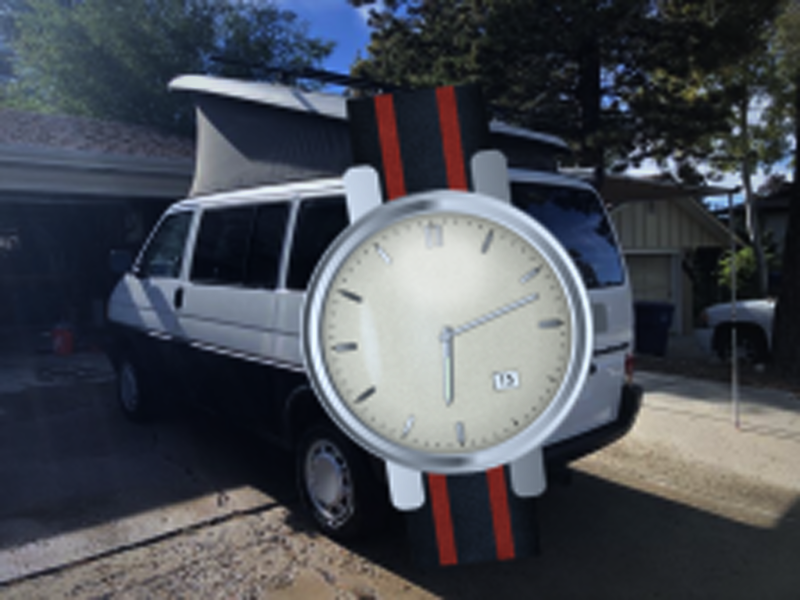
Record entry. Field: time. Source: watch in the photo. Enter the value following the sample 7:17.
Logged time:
6:12
